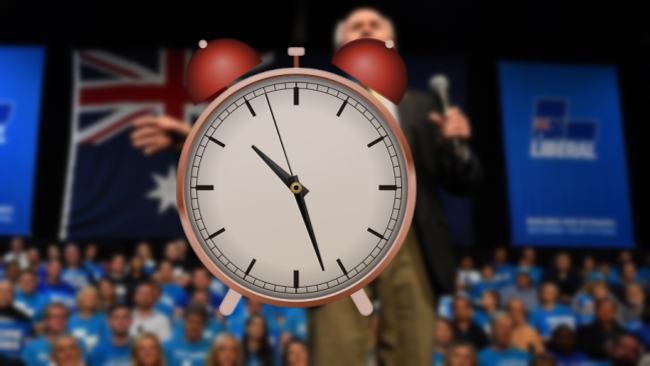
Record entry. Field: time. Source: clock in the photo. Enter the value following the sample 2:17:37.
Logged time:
10:26:57
